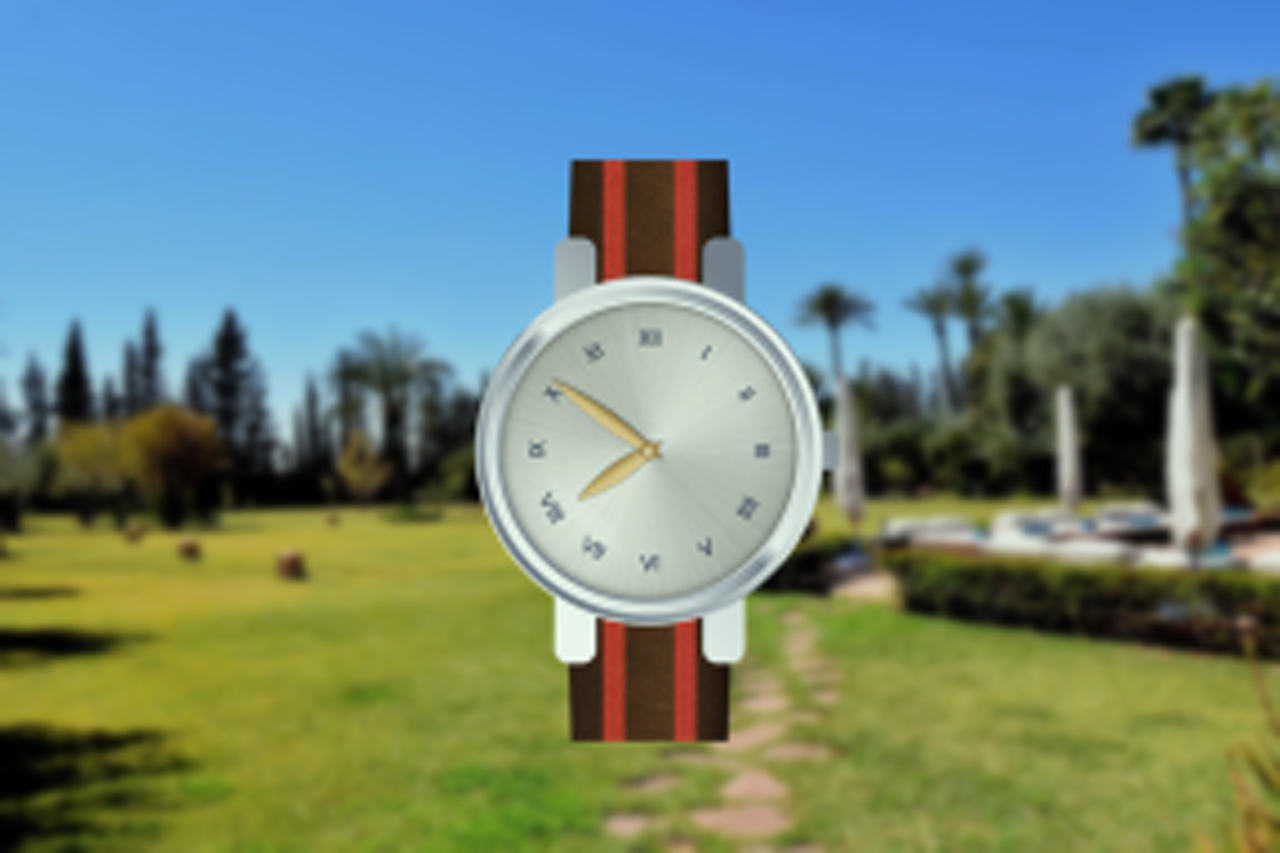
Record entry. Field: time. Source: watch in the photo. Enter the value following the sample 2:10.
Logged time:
7:51
